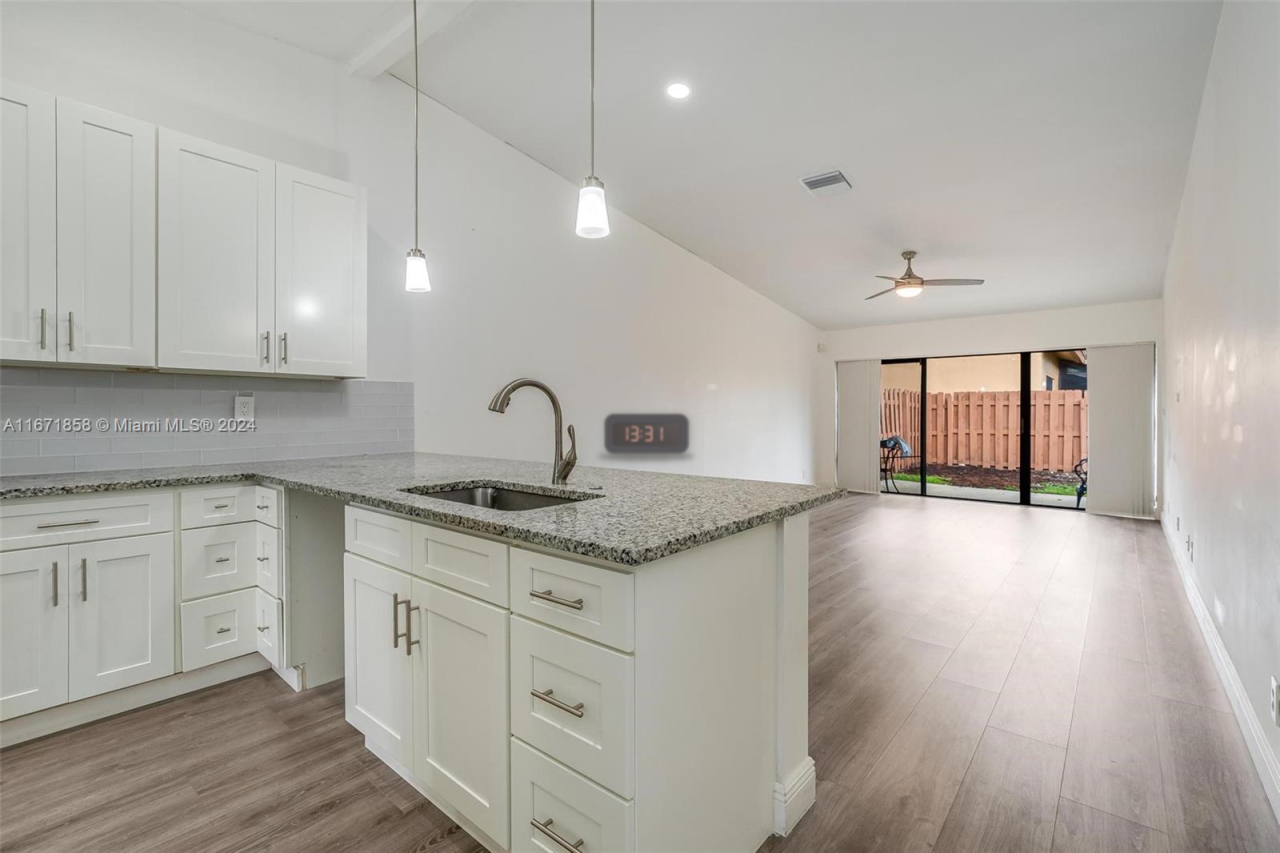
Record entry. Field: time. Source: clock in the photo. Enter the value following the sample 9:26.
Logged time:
13:31
